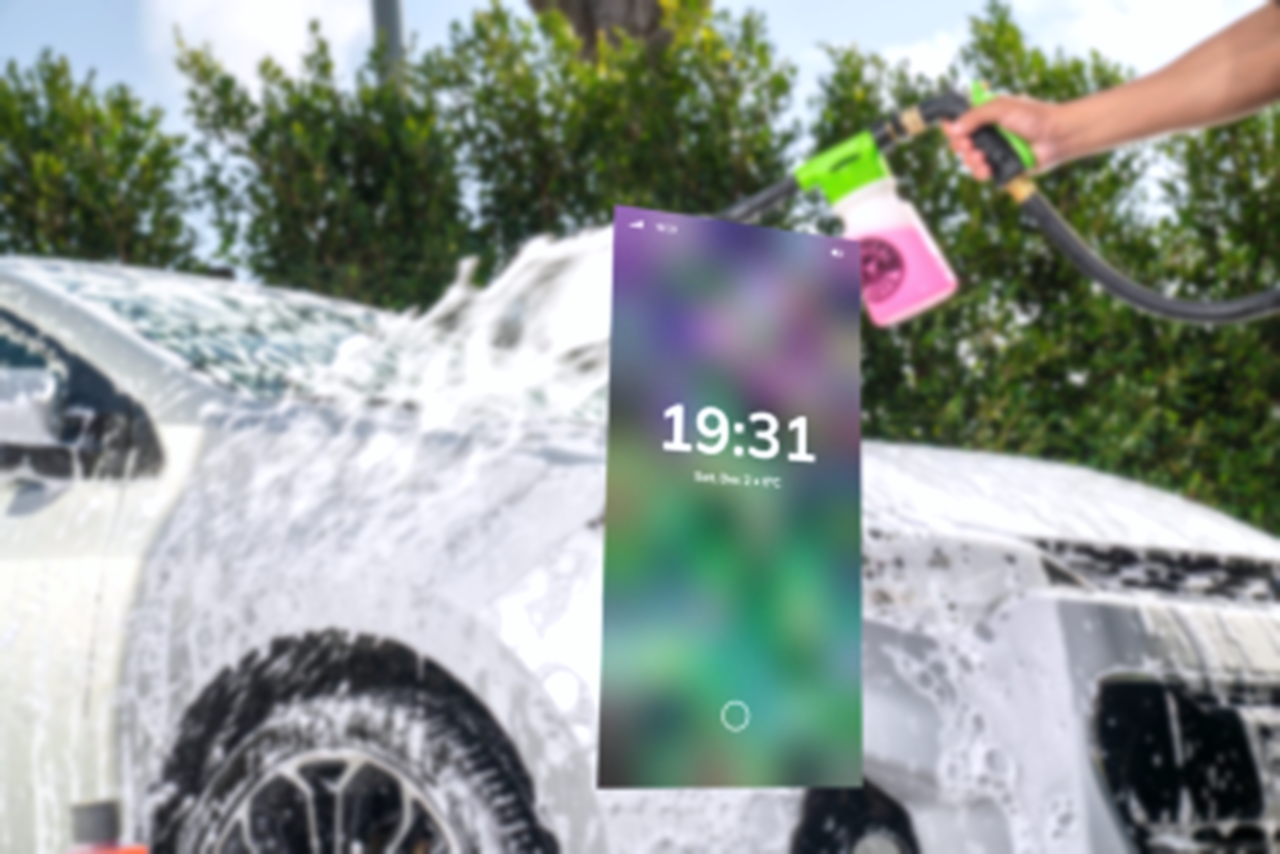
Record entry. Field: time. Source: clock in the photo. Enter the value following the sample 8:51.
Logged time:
19:31
